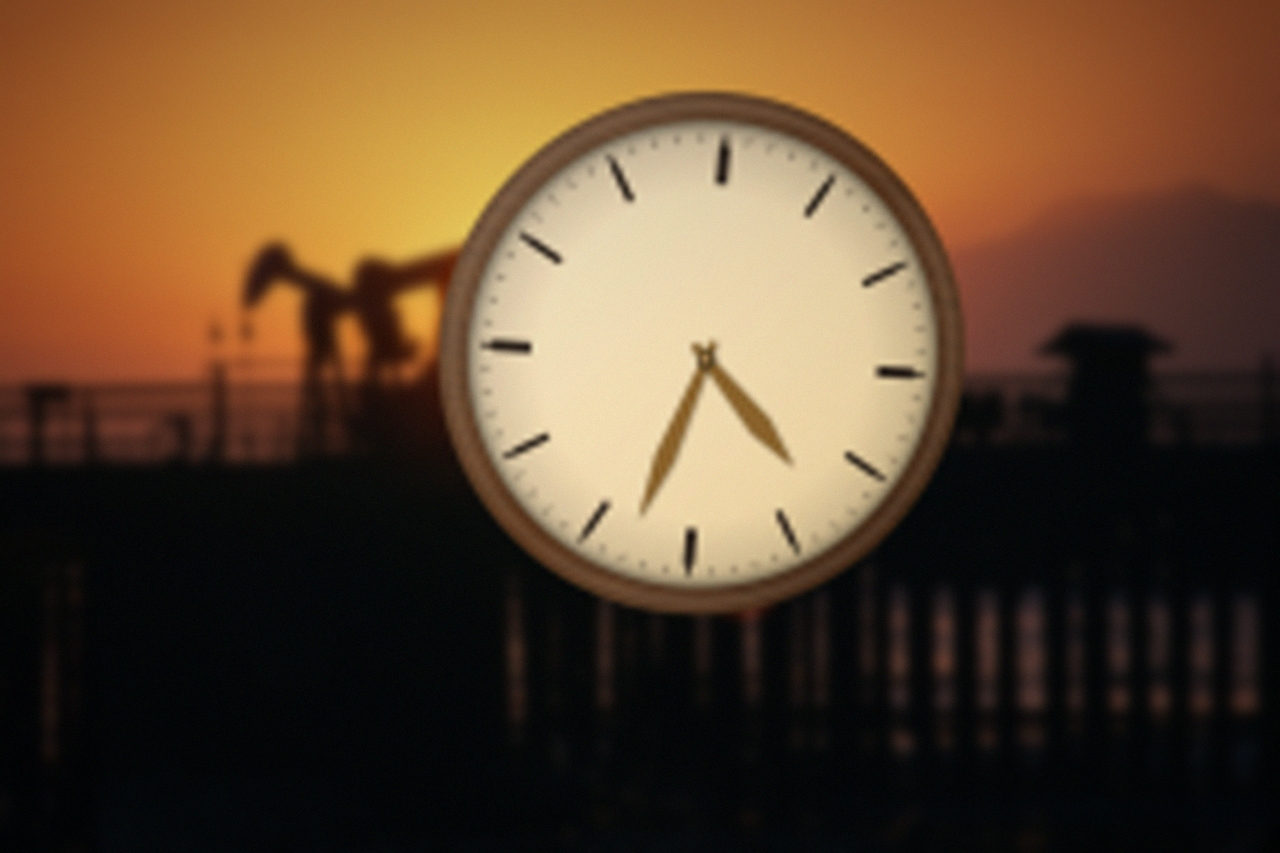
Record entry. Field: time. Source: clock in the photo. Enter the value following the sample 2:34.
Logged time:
4:33
